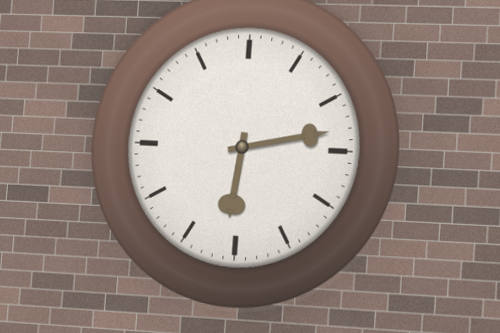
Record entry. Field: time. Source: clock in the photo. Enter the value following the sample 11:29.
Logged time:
6:13
